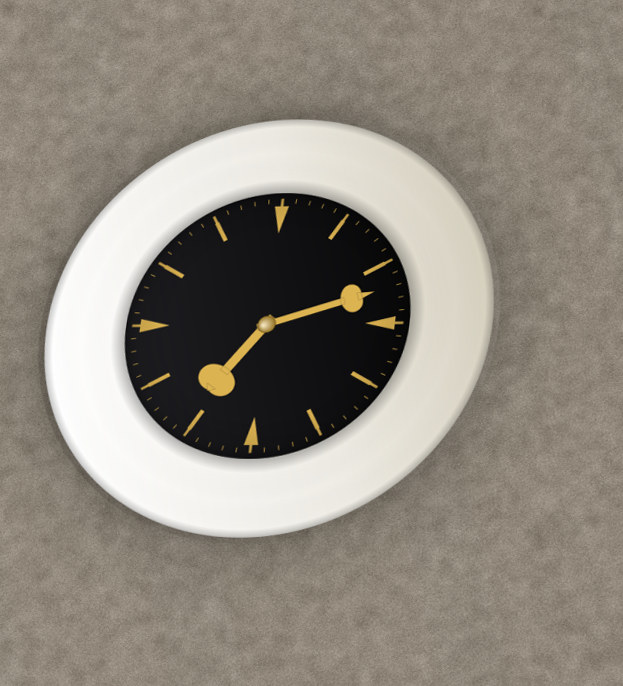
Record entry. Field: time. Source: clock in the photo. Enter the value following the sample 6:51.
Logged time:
7:12
